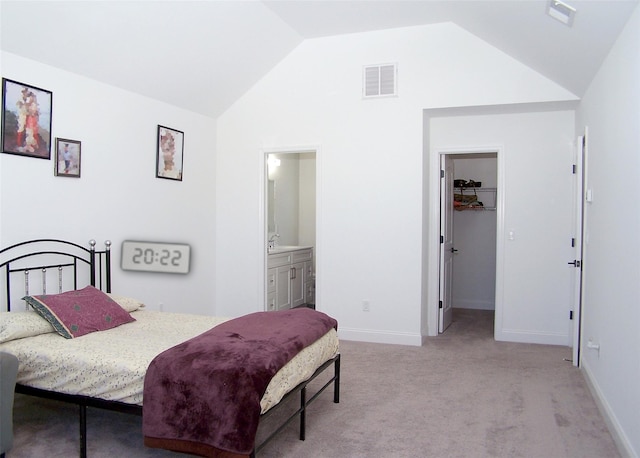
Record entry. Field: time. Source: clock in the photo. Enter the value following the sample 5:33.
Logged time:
20:22
